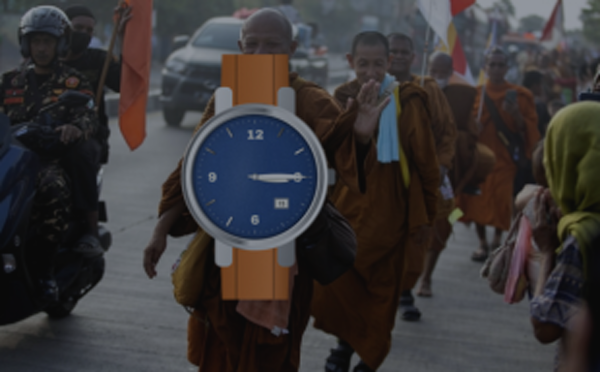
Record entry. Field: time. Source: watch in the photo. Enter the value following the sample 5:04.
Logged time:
3:15
